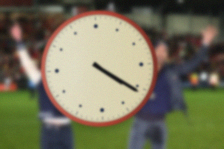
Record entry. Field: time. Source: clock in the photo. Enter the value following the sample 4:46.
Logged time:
4:21
